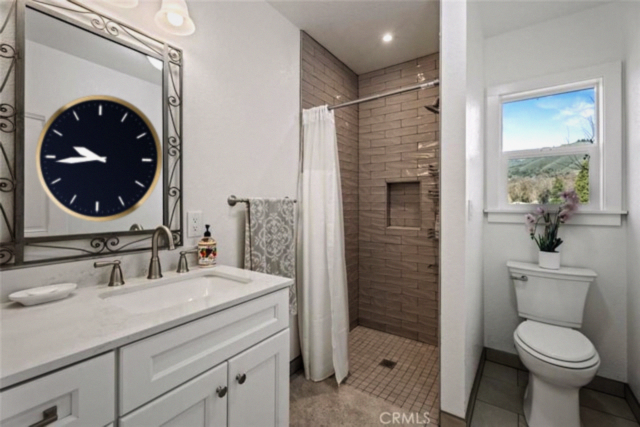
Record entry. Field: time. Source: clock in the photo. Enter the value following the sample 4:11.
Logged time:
9:44
